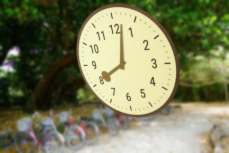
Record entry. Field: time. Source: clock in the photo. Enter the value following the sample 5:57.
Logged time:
8:02
